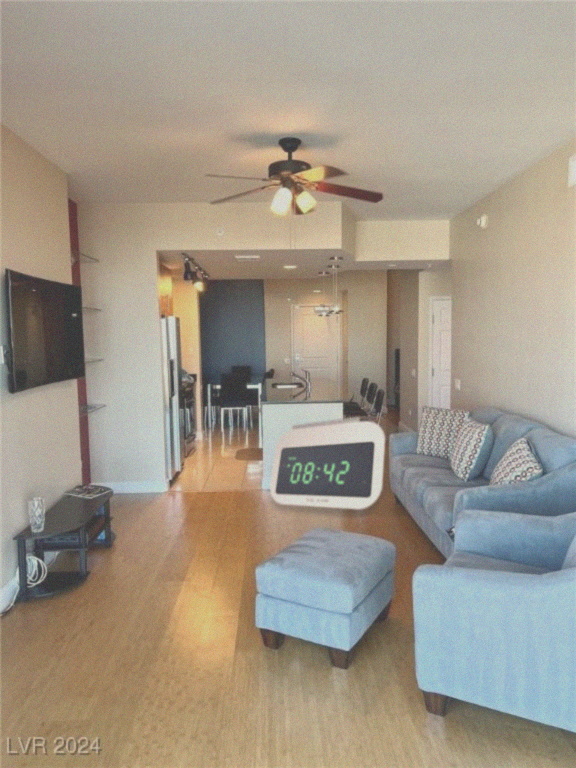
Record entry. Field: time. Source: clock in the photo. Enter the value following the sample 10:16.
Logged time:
8:42
